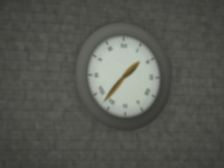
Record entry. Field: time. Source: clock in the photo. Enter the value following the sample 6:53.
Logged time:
1:37
